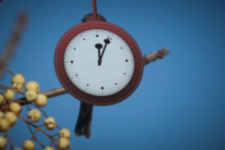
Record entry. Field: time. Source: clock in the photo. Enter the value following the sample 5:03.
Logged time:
12:04
